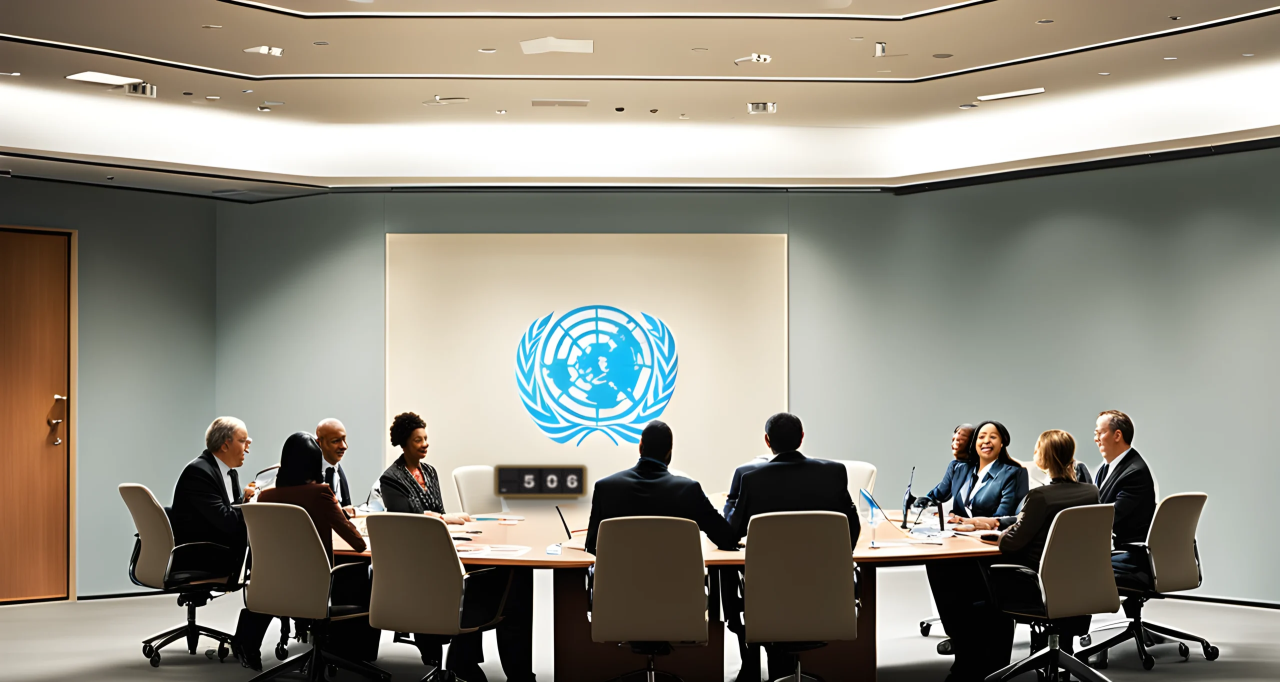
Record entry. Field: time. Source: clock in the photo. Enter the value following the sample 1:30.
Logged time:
5:06
